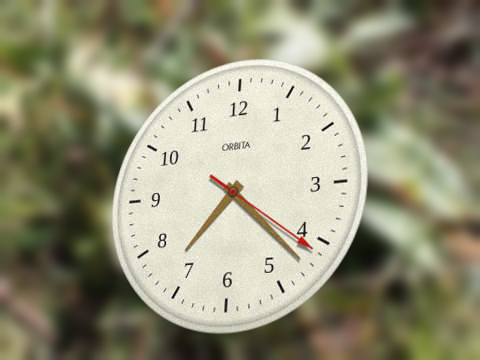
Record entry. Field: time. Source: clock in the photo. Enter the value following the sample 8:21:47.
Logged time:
7:22:21
